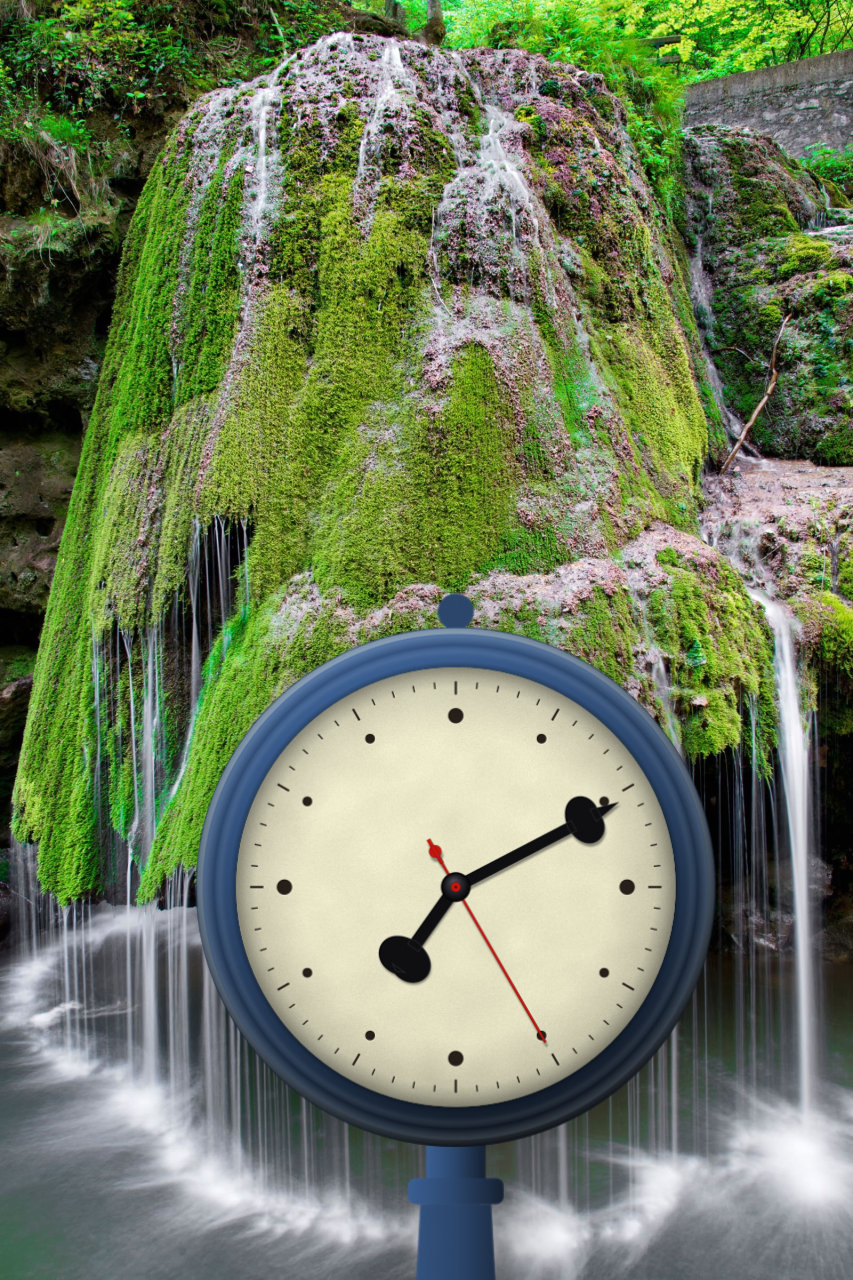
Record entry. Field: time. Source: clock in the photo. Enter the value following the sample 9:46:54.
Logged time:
7:10:25
